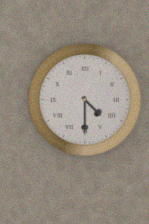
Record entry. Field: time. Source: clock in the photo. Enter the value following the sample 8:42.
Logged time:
4:30
